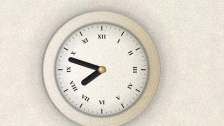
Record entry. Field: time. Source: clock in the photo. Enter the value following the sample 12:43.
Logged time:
7:48
